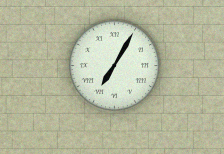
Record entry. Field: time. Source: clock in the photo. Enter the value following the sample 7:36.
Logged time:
7:05
